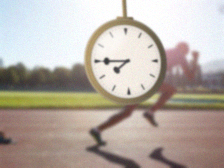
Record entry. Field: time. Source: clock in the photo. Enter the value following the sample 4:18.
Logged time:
7:45
